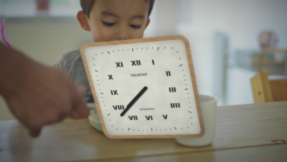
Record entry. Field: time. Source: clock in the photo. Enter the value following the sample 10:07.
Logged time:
7:38
